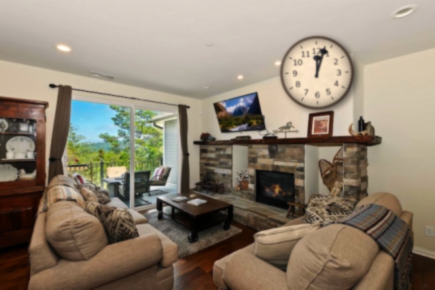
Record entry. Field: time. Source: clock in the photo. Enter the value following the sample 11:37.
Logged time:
12:03
